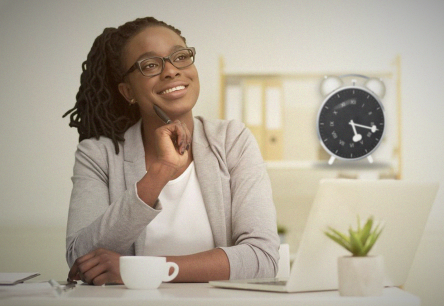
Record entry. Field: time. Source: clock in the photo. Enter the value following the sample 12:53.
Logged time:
5:17
